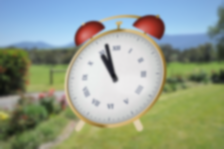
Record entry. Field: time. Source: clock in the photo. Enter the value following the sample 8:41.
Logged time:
10:57
